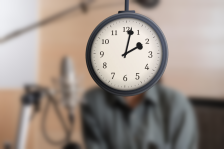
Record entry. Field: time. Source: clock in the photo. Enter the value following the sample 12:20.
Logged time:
2:02
